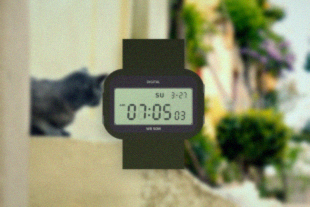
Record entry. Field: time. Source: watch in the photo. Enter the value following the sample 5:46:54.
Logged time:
7:05:03
